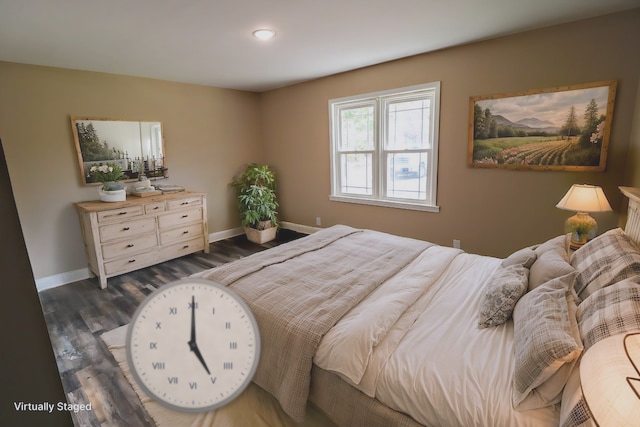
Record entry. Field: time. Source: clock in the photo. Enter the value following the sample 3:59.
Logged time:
5:00
